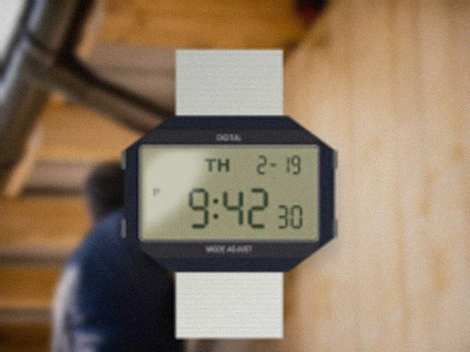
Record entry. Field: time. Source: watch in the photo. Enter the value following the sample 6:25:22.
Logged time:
9:42:30
